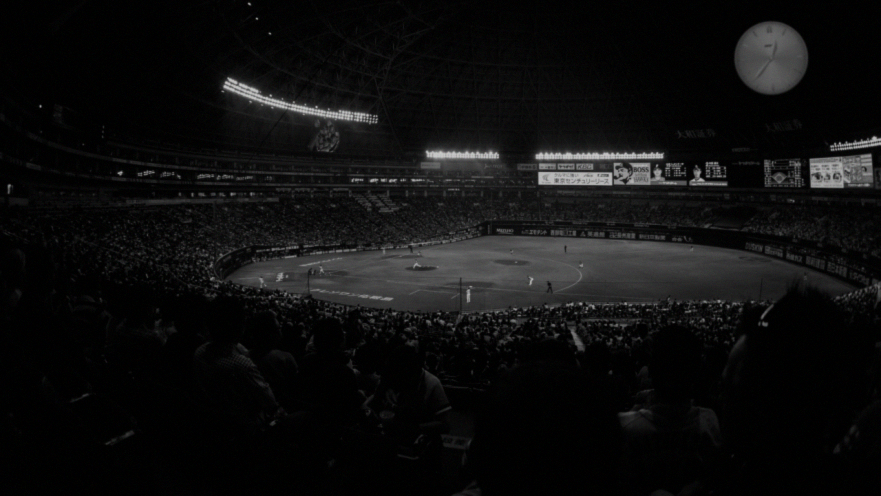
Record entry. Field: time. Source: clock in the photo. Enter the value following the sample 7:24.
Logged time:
12:37
